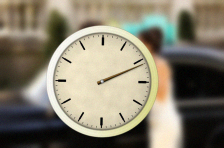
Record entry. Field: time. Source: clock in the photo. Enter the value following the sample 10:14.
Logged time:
2:11
